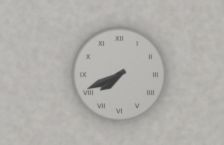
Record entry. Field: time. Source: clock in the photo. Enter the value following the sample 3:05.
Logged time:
7:41
